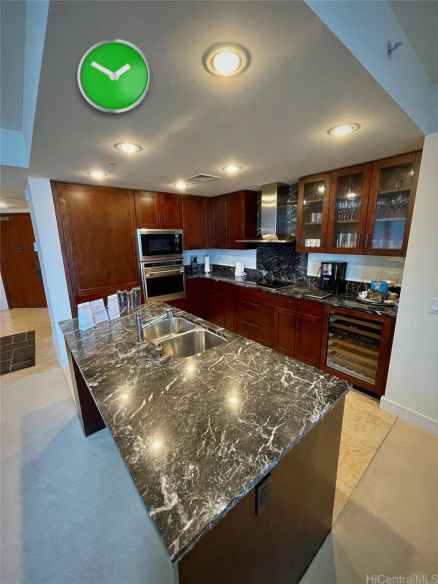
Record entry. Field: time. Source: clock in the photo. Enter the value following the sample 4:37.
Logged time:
1:50
